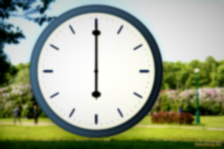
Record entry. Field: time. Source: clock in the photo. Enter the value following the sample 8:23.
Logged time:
6:00
